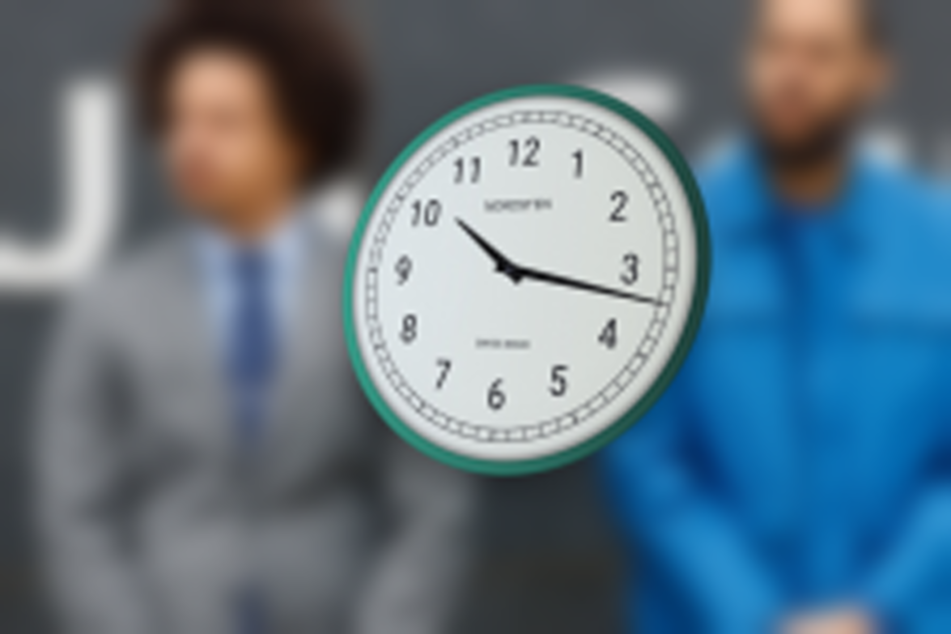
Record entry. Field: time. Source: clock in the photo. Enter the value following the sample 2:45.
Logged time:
10:17
